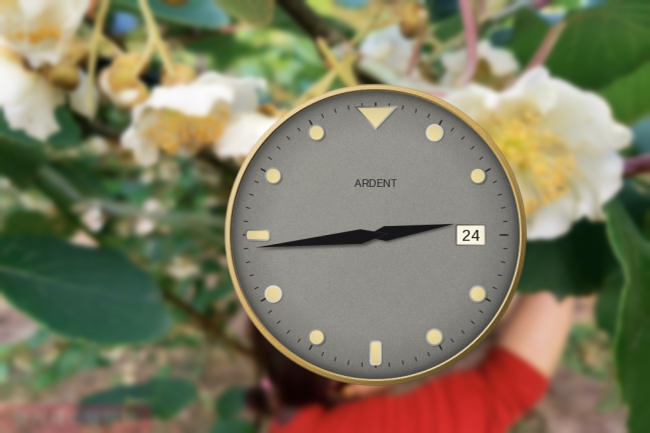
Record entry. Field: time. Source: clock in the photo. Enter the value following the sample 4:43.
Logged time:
2:44
